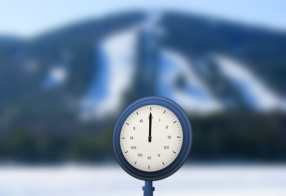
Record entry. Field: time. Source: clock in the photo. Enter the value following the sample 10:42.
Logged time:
12:00
